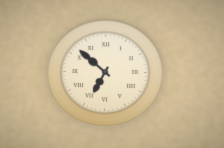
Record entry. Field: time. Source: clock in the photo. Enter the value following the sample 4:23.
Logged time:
6:52
